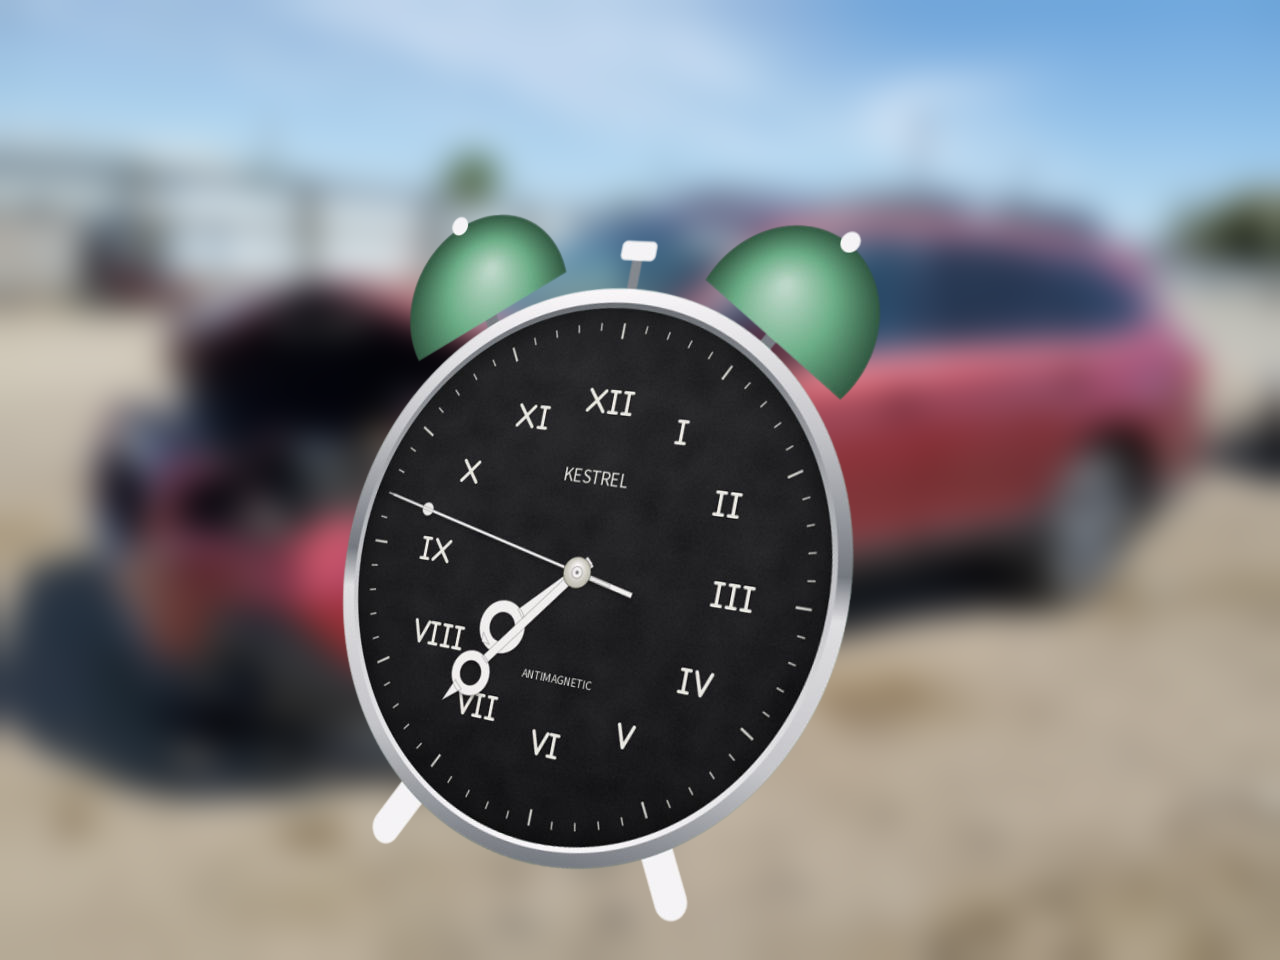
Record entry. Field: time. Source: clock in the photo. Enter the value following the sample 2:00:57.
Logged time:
7:36:47
